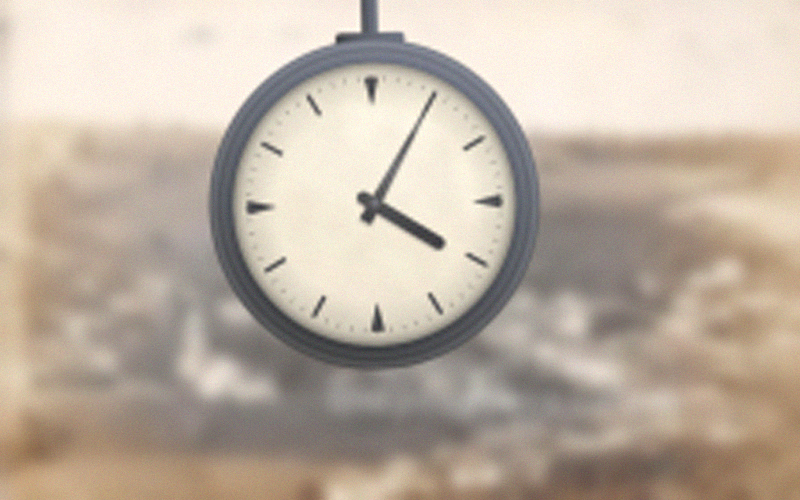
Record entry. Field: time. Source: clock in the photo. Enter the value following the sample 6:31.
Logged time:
4:05
